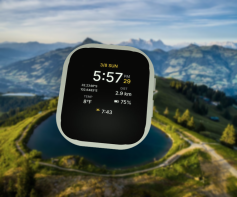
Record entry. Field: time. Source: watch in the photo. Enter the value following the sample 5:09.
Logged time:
5:57
